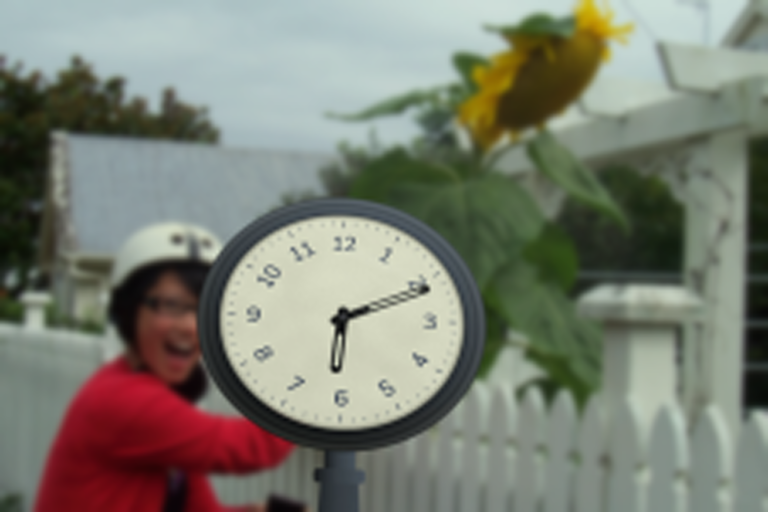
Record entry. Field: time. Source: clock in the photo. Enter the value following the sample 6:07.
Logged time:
6:11
